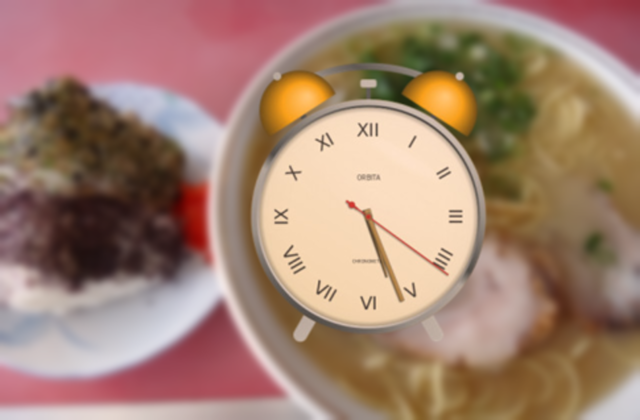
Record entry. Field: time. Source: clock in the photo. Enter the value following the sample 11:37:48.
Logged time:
5:26:21
